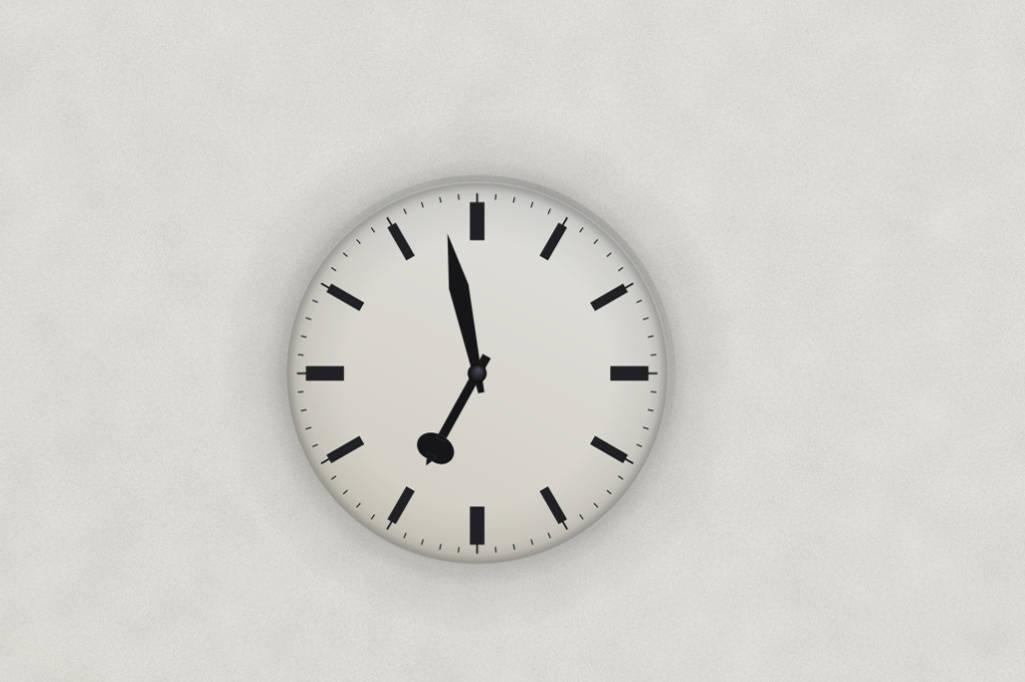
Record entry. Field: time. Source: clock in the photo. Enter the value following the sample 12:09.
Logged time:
6:58
